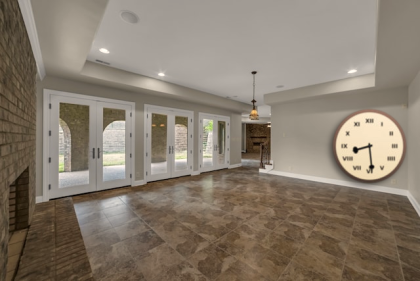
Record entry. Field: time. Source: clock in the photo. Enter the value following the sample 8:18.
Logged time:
8:29
